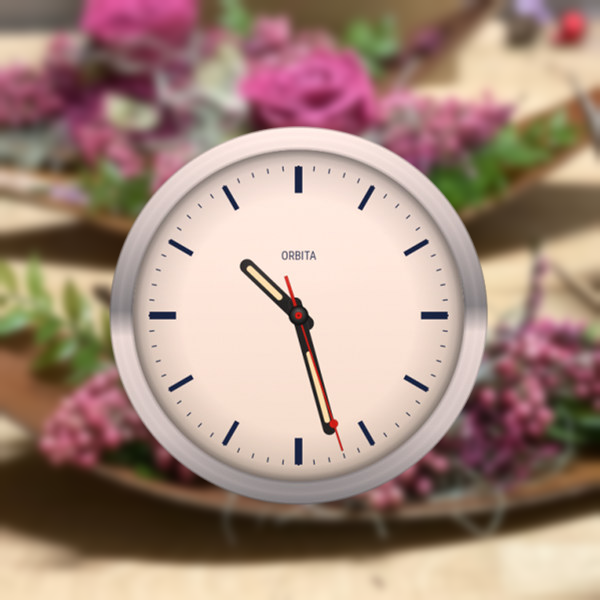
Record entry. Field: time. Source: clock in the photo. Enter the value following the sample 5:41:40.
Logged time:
10:27:27
